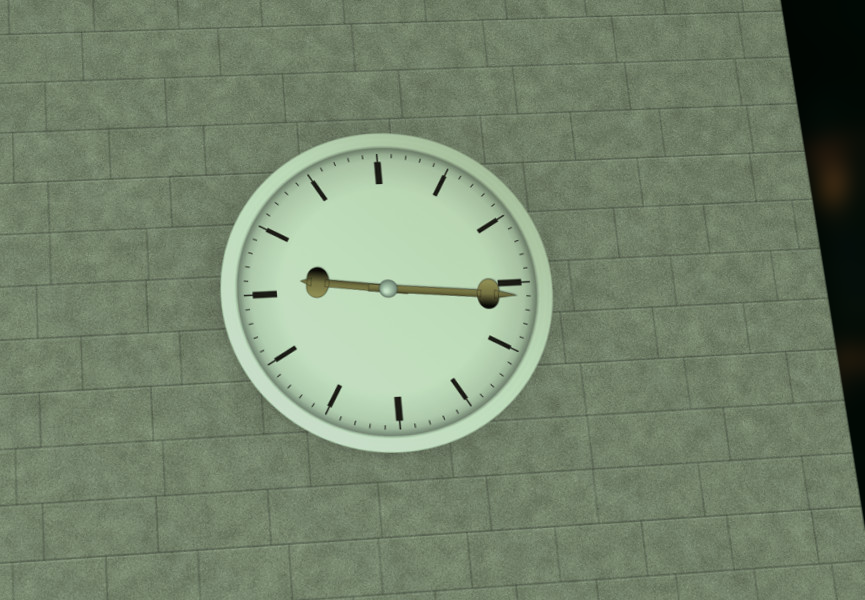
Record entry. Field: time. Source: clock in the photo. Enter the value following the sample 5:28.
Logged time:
9:16
